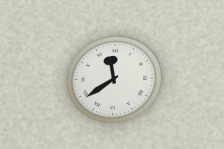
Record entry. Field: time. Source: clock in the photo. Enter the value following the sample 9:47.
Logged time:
11:39
